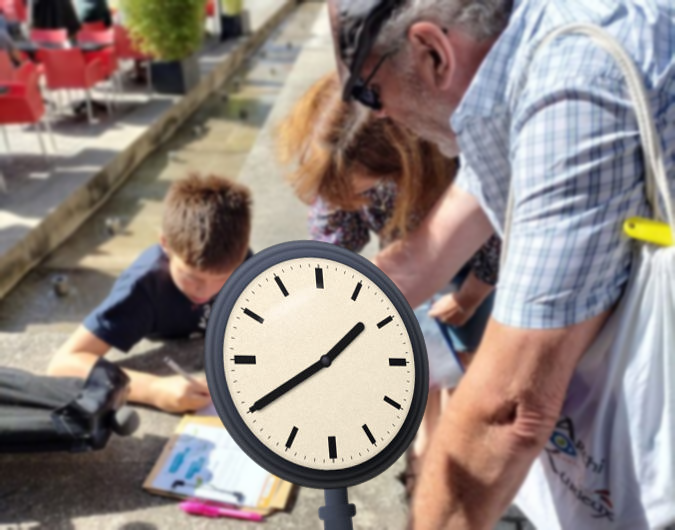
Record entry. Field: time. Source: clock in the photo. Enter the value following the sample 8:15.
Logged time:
1:40
